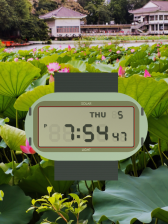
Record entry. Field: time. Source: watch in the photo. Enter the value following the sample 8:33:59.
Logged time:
7:54:47
